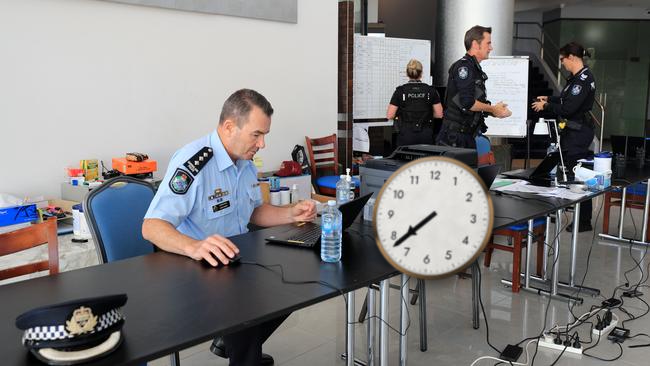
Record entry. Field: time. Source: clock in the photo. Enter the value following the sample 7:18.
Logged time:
7:38
